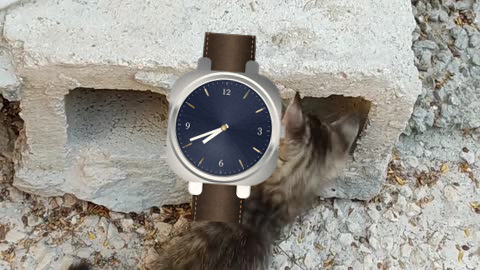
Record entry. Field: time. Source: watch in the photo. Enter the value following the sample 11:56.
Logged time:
7:41
